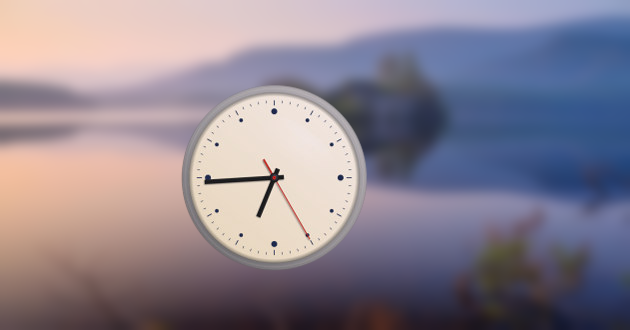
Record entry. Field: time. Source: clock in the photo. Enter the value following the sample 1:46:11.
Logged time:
6:44:25
